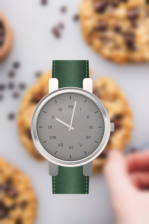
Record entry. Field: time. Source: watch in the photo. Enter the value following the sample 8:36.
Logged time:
10:02
